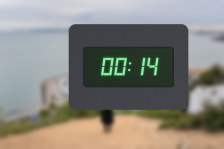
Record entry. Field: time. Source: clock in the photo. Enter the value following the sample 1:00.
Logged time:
0:14
